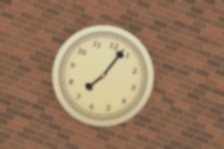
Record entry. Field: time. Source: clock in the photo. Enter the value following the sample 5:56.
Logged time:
7:03
